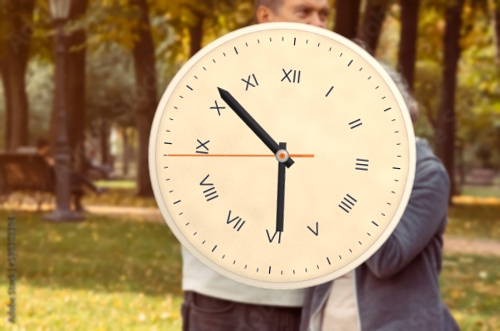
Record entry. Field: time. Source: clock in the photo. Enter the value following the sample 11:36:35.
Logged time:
5:51:44
